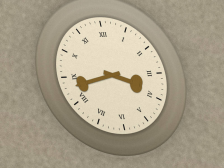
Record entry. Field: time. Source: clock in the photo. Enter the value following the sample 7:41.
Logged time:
3:43
